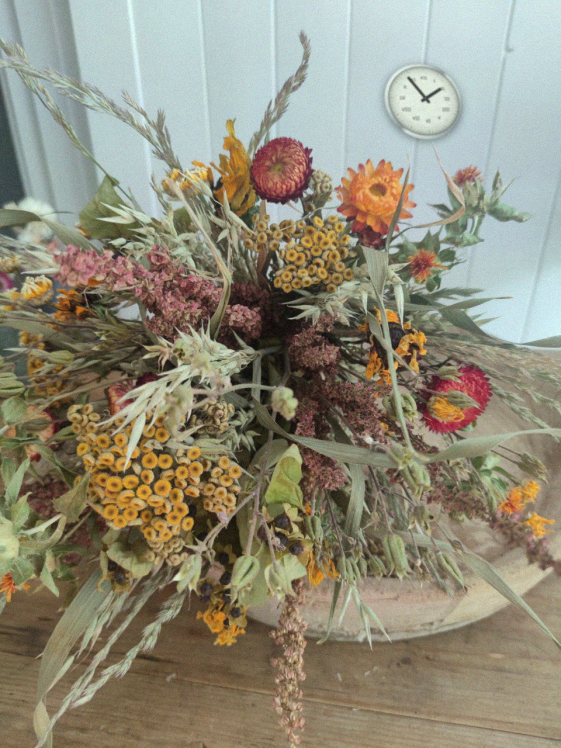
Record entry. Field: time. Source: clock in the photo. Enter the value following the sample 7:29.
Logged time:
1:54
